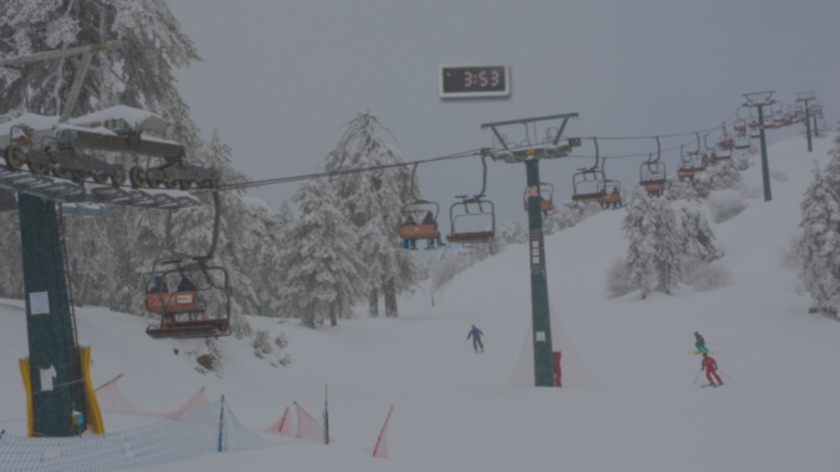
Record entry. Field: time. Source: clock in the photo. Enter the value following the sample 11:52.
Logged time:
3:53
